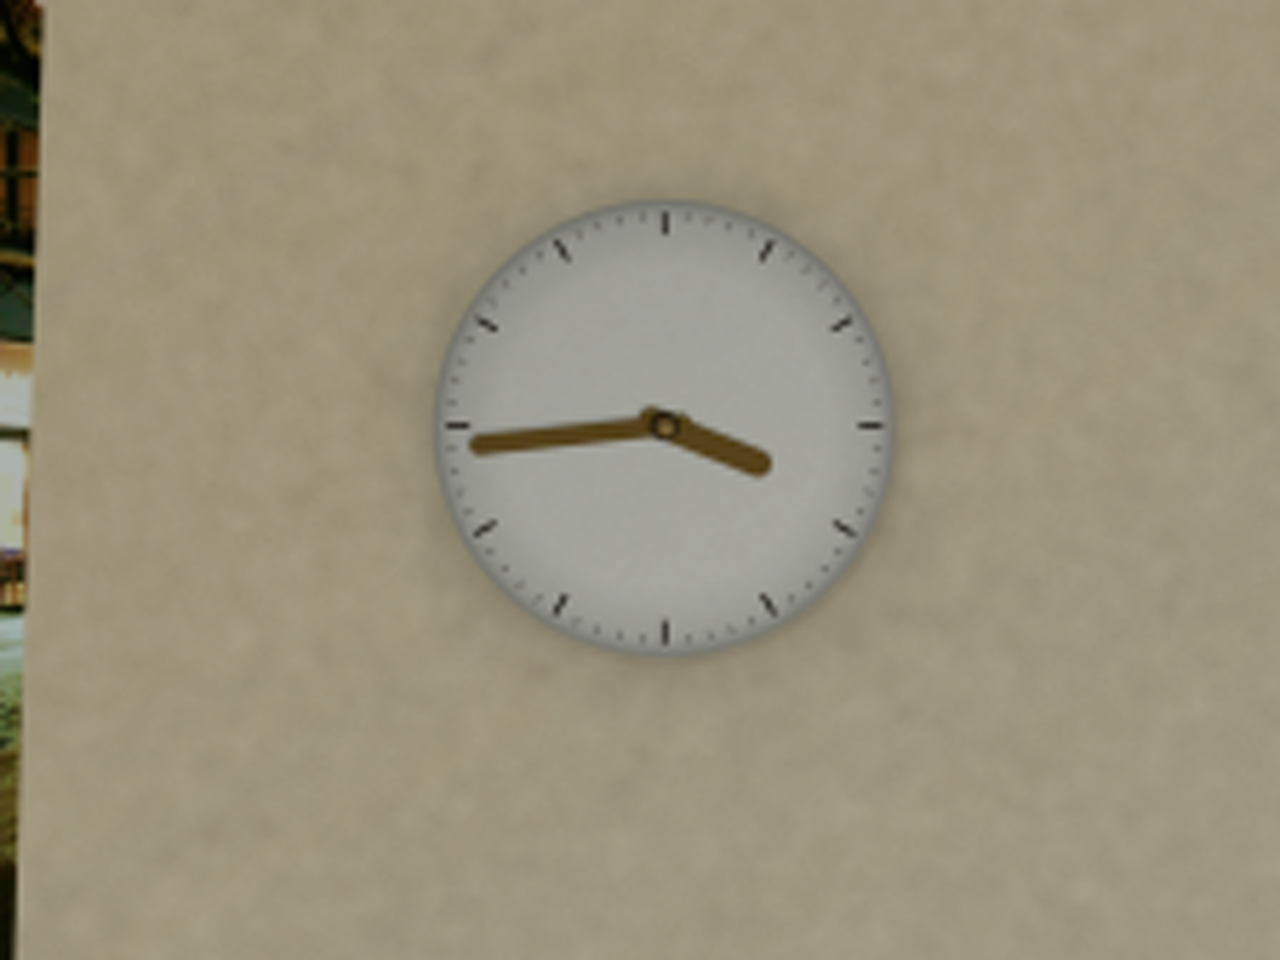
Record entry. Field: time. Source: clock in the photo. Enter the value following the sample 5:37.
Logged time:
3:44
